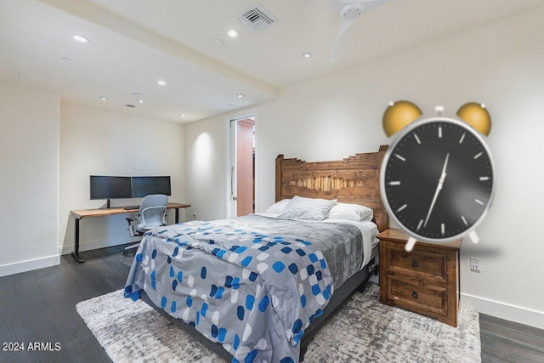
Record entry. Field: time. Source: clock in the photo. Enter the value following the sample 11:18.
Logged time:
12:34
